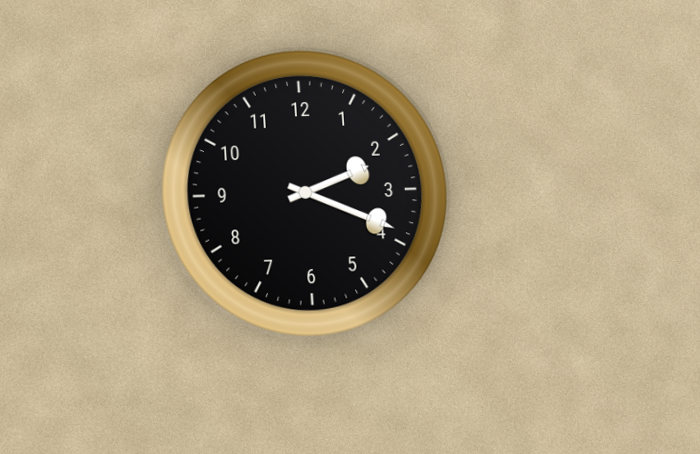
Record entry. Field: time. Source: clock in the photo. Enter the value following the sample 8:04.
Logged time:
2:19
